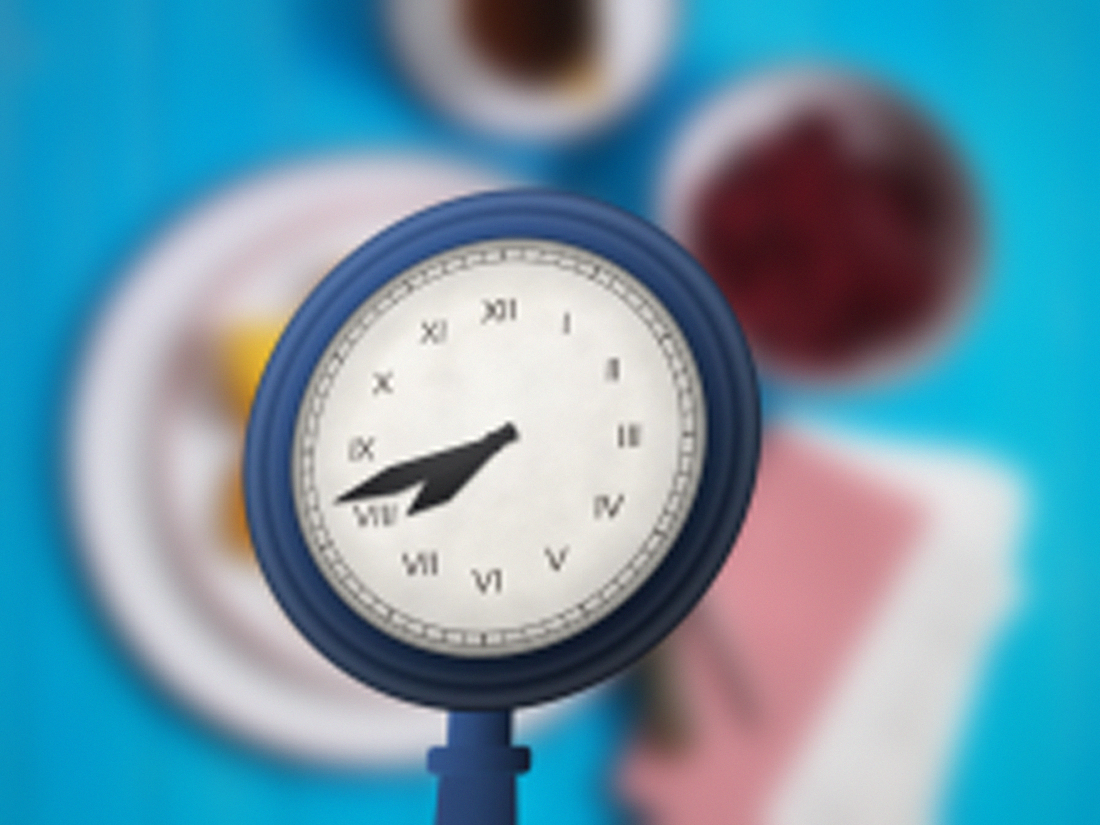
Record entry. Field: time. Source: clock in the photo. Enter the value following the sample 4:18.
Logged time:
7:42
